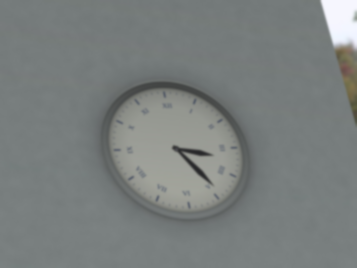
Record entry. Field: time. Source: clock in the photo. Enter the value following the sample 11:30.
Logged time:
3:24
